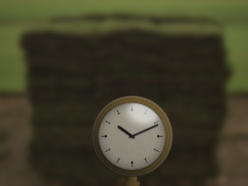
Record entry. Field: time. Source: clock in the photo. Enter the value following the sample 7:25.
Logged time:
10:11
